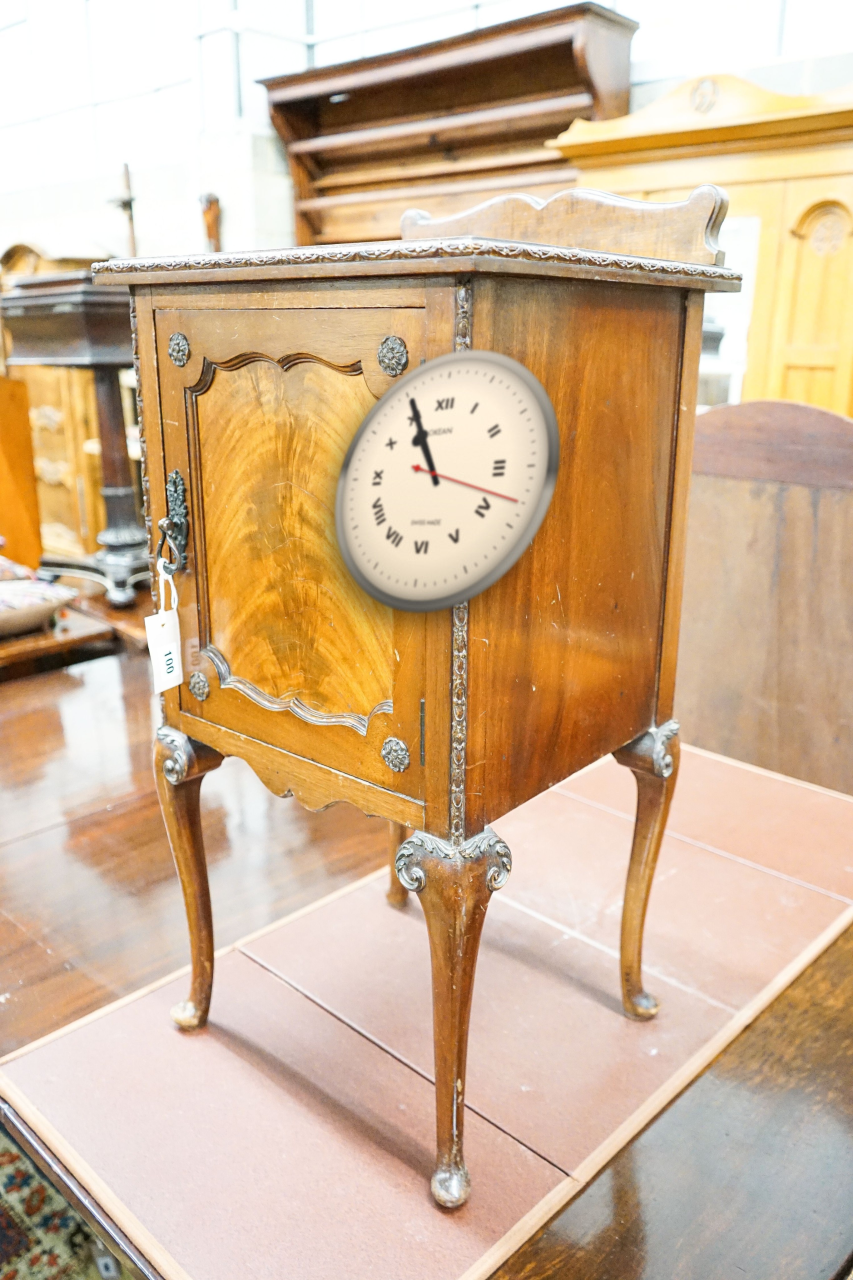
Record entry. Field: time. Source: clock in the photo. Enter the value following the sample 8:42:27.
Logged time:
10:55:18
